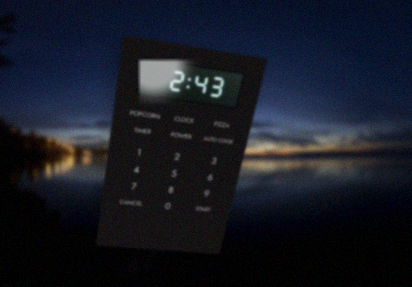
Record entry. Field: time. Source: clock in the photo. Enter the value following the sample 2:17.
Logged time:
2:43
